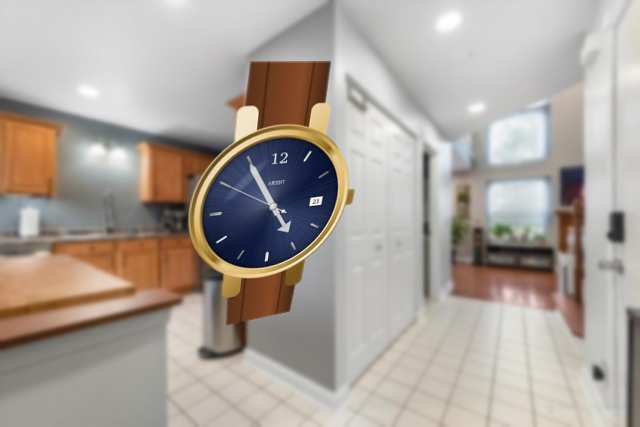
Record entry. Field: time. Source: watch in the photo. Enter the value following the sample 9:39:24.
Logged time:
4:54:50
